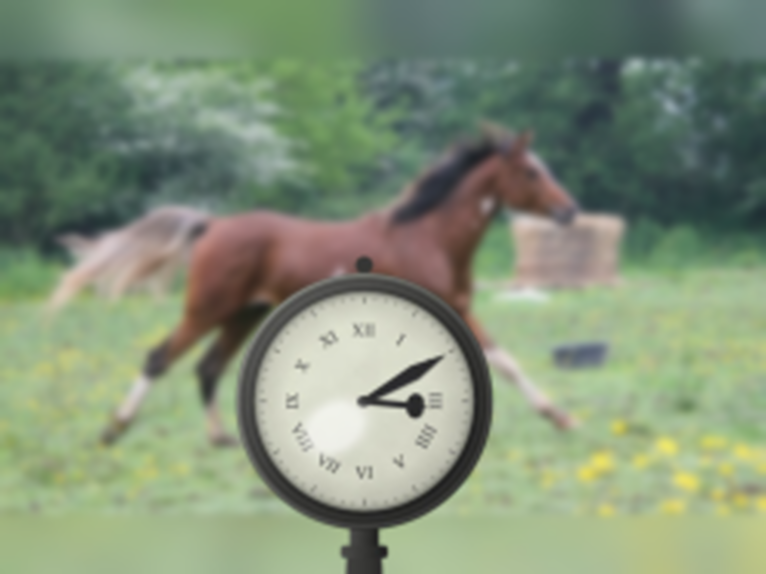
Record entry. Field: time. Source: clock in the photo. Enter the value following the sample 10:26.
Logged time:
3:10
